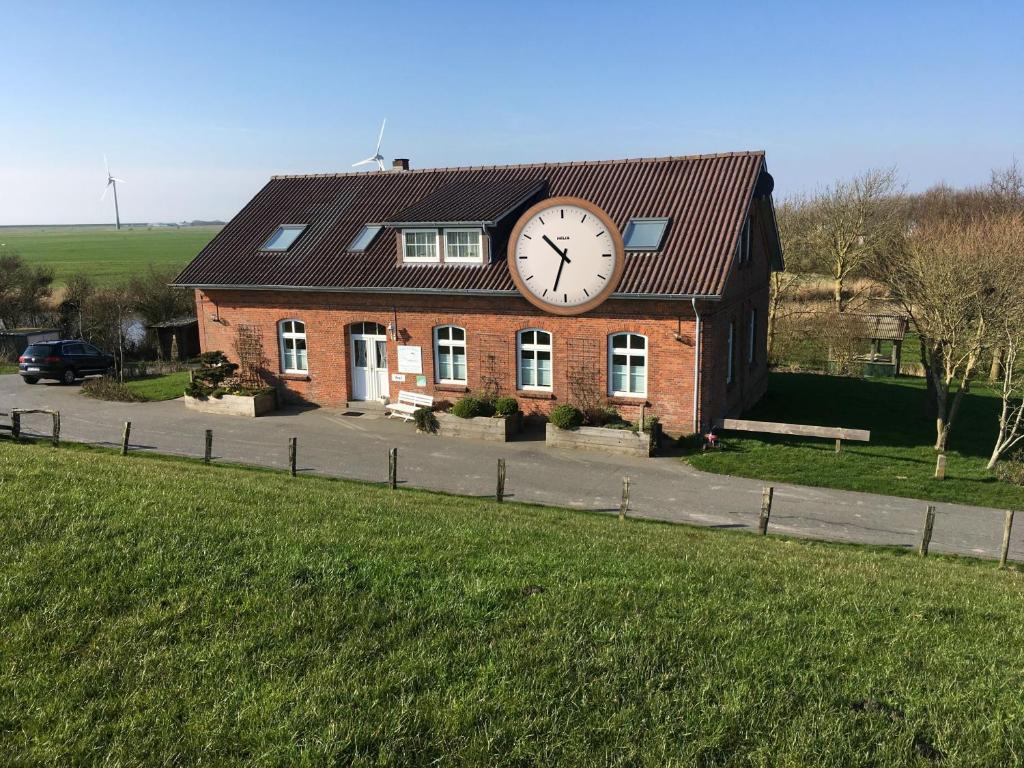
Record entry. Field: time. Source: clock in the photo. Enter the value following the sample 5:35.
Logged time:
10:33
